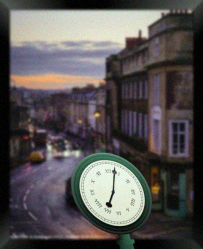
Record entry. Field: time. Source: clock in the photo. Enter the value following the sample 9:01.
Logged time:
7:03
